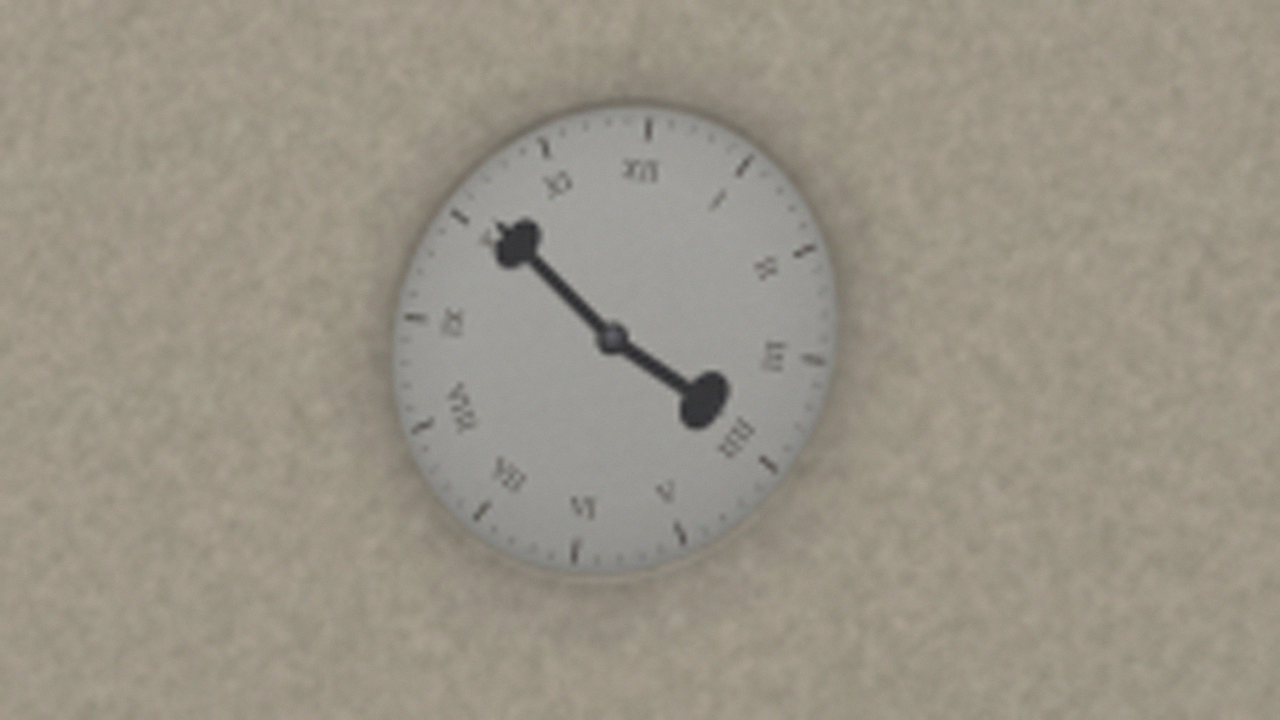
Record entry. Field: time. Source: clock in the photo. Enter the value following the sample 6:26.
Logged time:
3:51
